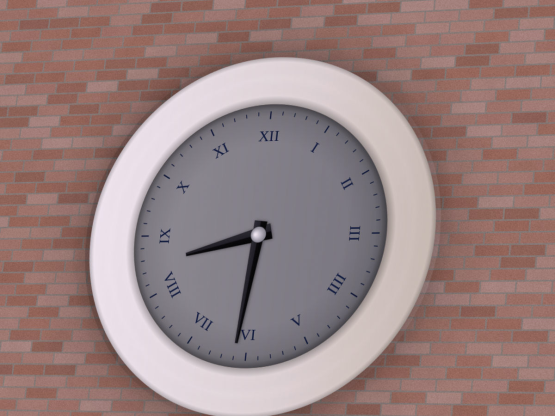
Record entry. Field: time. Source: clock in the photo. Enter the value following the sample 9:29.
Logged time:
8:31
